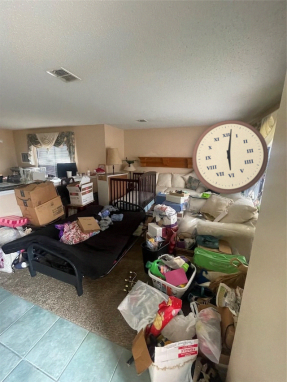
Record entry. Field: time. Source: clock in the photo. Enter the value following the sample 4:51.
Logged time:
6:02
